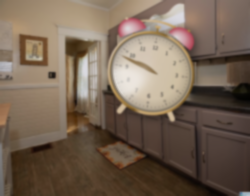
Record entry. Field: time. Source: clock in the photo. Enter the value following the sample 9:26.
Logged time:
9:48
